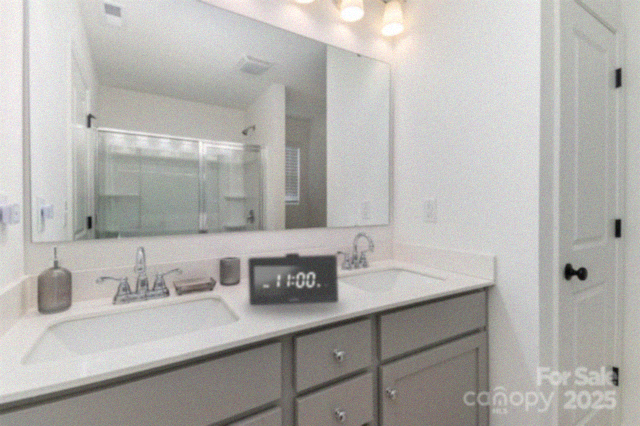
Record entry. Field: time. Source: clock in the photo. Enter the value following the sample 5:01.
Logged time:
11:00
